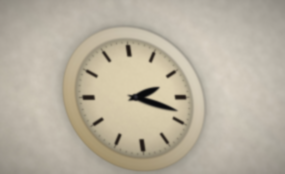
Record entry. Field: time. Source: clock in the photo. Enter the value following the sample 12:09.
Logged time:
2:18
